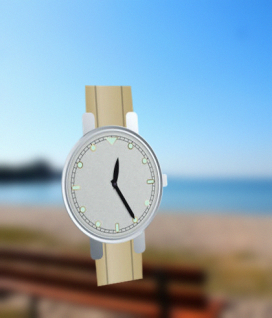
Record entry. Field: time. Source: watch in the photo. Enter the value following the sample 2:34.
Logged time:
12:25
